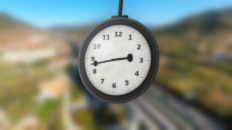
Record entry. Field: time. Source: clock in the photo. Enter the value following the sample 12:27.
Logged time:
2:43
